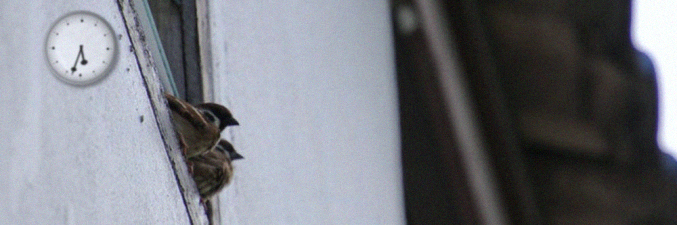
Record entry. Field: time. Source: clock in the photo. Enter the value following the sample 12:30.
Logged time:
5:33
